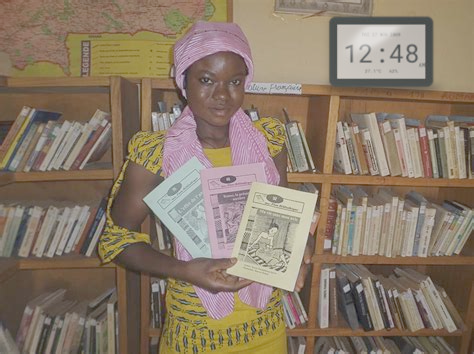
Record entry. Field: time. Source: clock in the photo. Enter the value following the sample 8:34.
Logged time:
12:48
